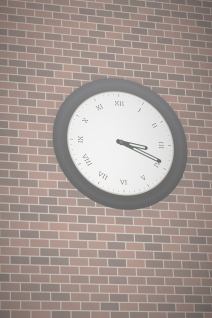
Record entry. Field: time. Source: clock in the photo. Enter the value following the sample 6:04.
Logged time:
3:19
